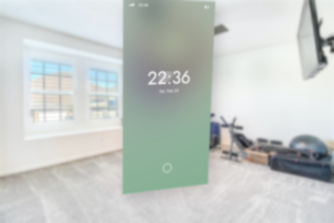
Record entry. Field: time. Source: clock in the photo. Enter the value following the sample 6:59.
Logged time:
22:36
